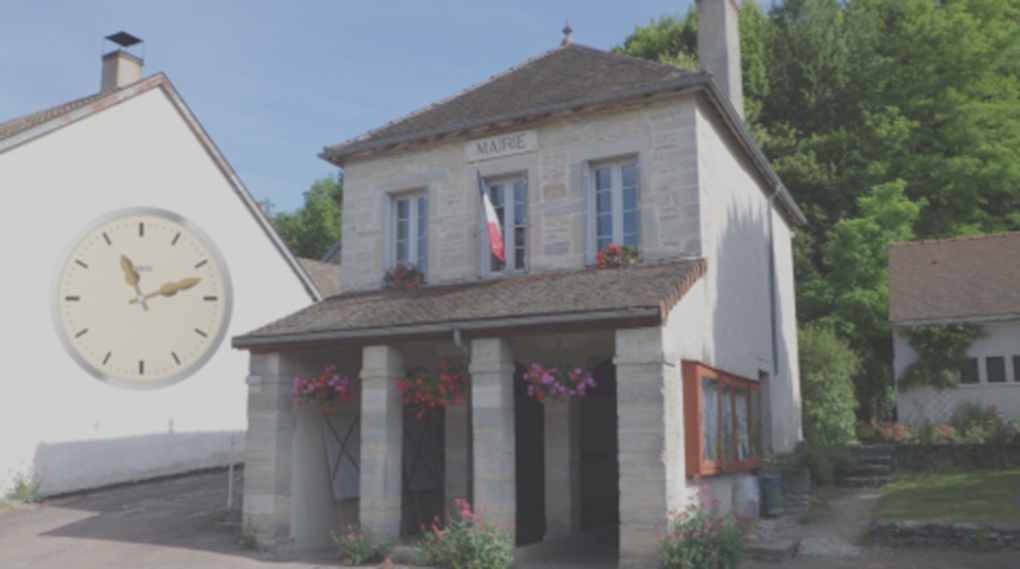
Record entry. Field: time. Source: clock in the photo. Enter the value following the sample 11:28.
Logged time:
11:12
